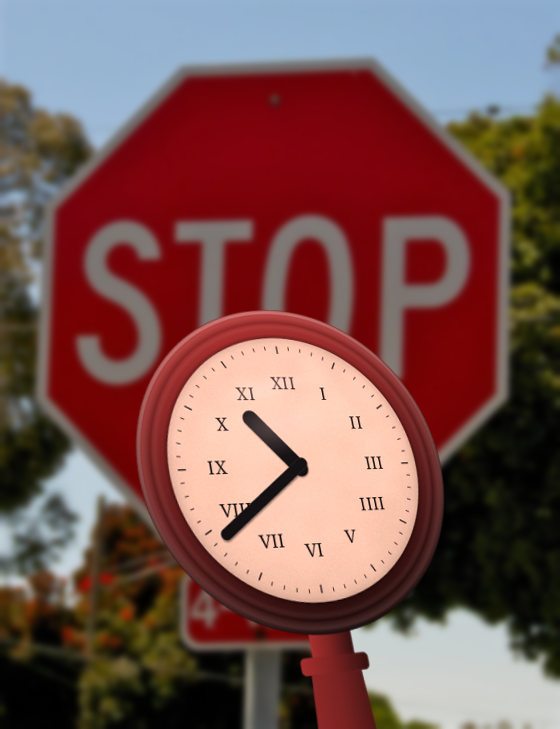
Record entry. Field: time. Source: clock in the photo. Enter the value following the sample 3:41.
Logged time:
10:39
